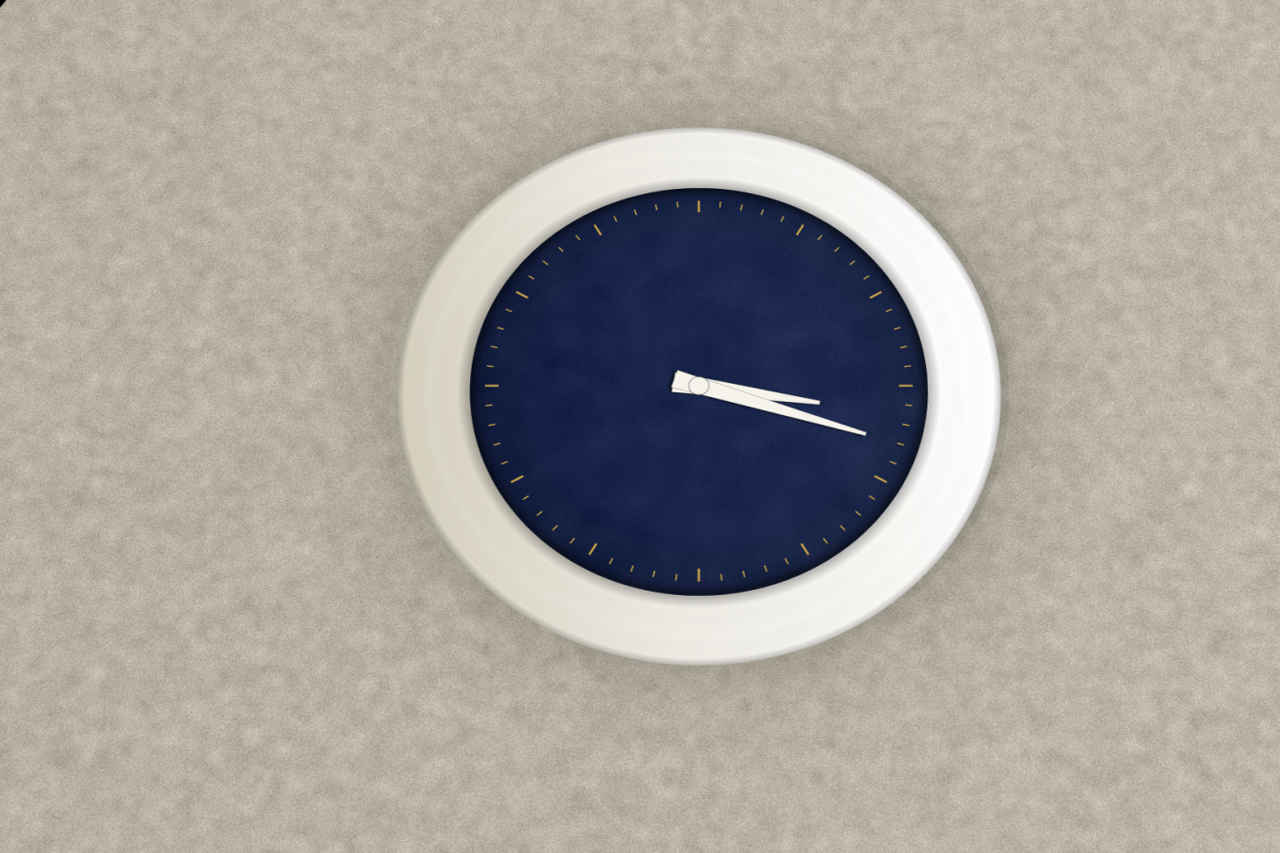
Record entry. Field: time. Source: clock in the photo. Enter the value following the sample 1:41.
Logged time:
3:18
